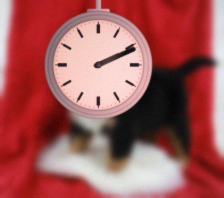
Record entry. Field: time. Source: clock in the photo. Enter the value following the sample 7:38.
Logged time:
2:11
